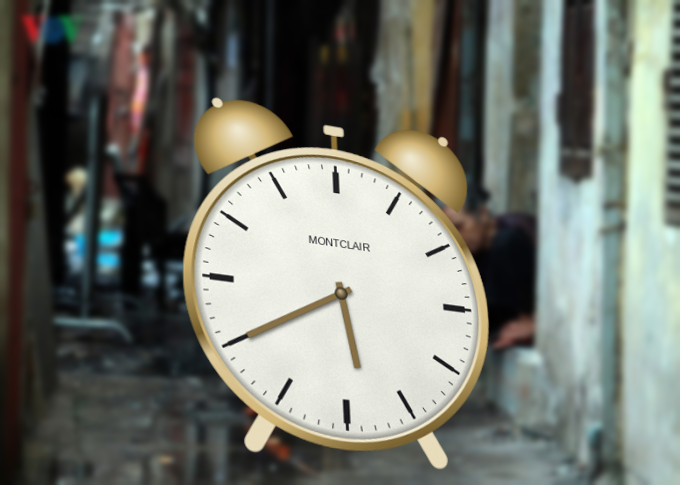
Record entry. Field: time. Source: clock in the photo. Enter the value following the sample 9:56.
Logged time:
5:40
